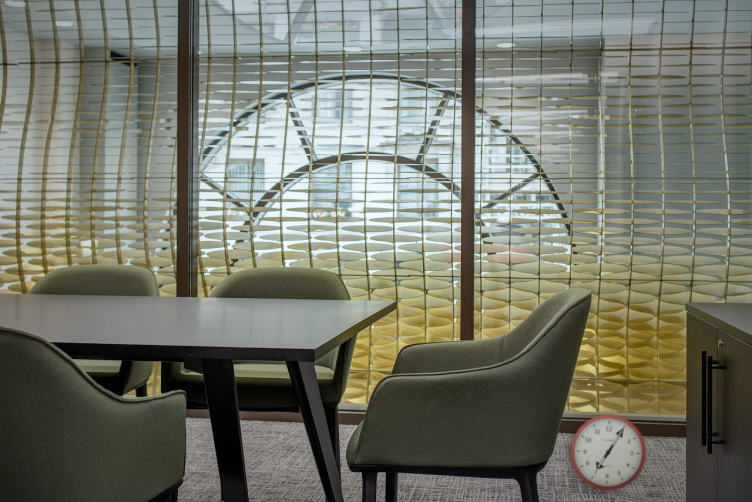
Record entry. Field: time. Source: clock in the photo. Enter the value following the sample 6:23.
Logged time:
7:05
